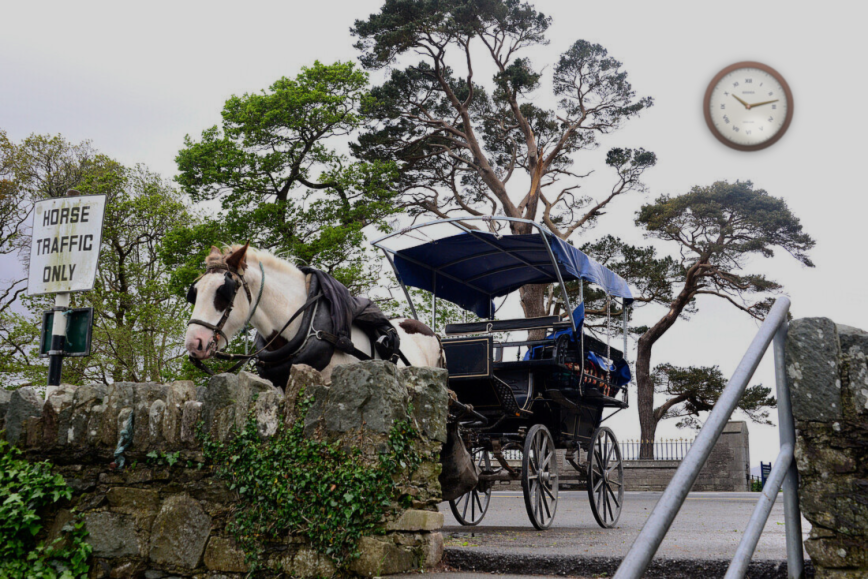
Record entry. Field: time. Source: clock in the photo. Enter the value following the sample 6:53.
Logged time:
10:13
